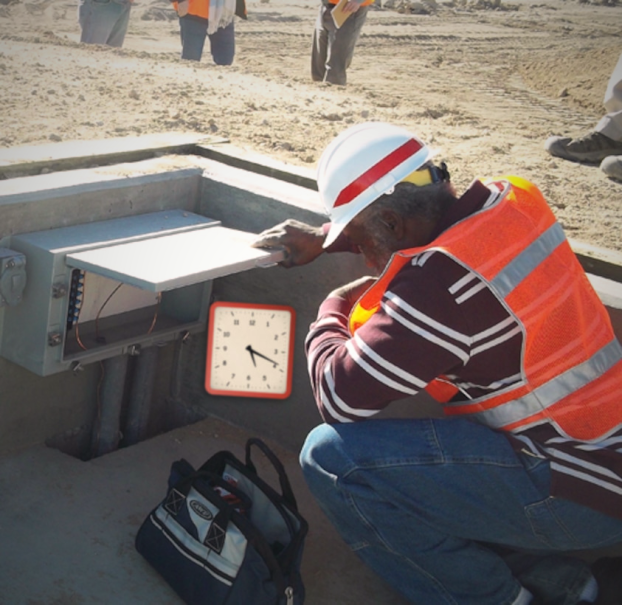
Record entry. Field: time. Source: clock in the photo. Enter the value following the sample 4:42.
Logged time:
5:19
